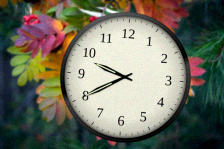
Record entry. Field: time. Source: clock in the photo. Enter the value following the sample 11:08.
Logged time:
9:40
